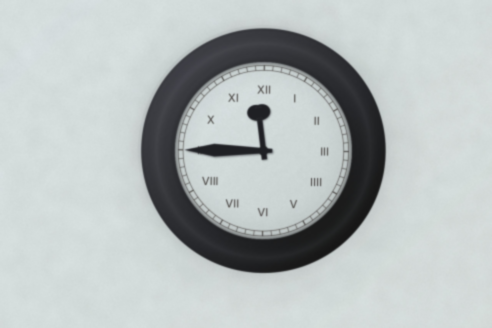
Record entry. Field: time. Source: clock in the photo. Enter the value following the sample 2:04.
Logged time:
11:45
